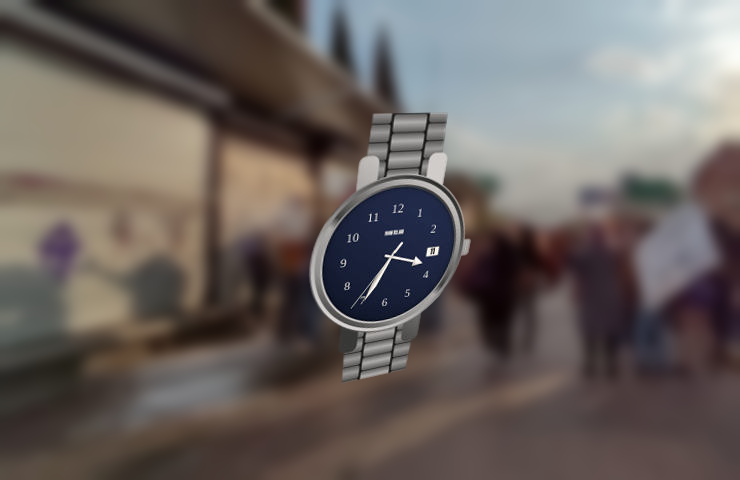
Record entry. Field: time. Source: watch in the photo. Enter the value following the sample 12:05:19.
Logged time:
3:34:36
